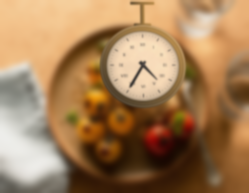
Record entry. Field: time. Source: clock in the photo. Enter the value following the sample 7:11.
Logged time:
4:35
